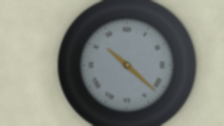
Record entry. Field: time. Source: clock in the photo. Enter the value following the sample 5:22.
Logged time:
10:22
